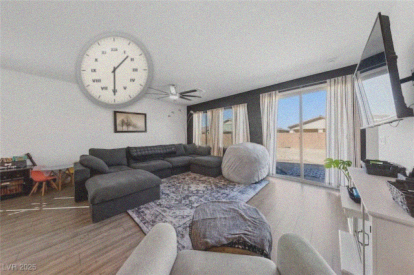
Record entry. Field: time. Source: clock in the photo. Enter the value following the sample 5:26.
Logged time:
1:30
